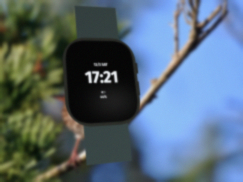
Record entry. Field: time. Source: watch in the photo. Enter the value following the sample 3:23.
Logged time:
17:21
